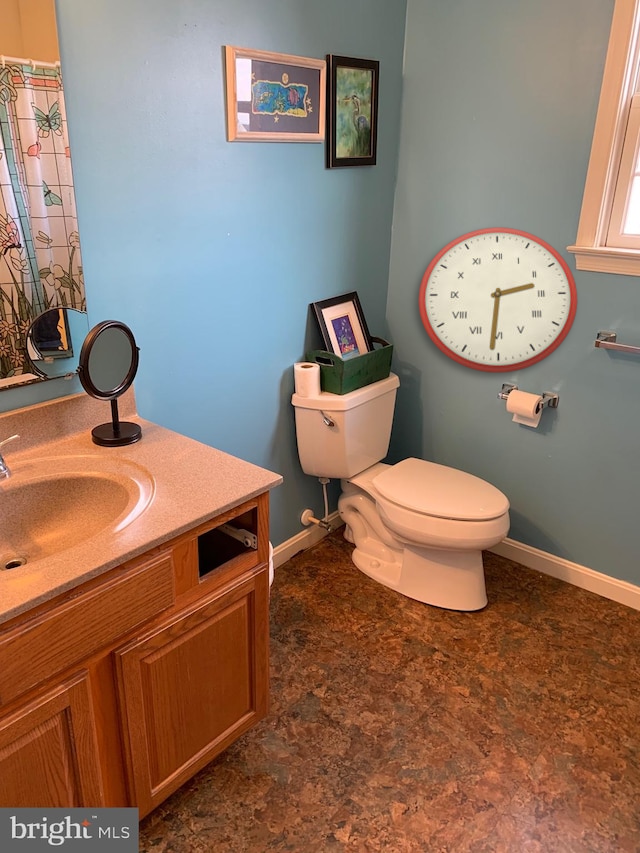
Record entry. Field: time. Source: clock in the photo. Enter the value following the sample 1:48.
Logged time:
2:31
